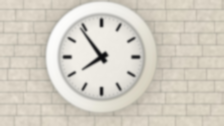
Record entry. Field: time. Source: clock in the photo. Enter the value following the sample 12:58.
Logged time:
7:54
